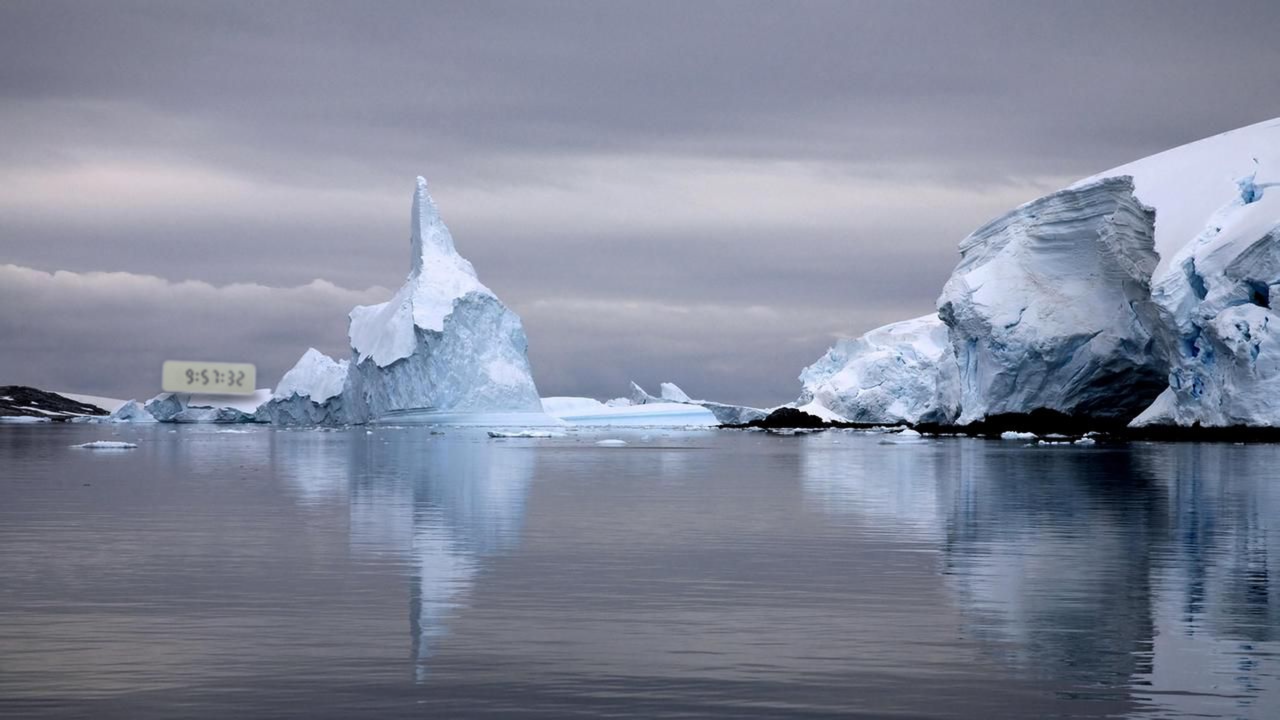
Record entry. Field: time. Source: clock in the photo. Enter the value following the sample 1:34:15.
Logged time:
9:57:32
